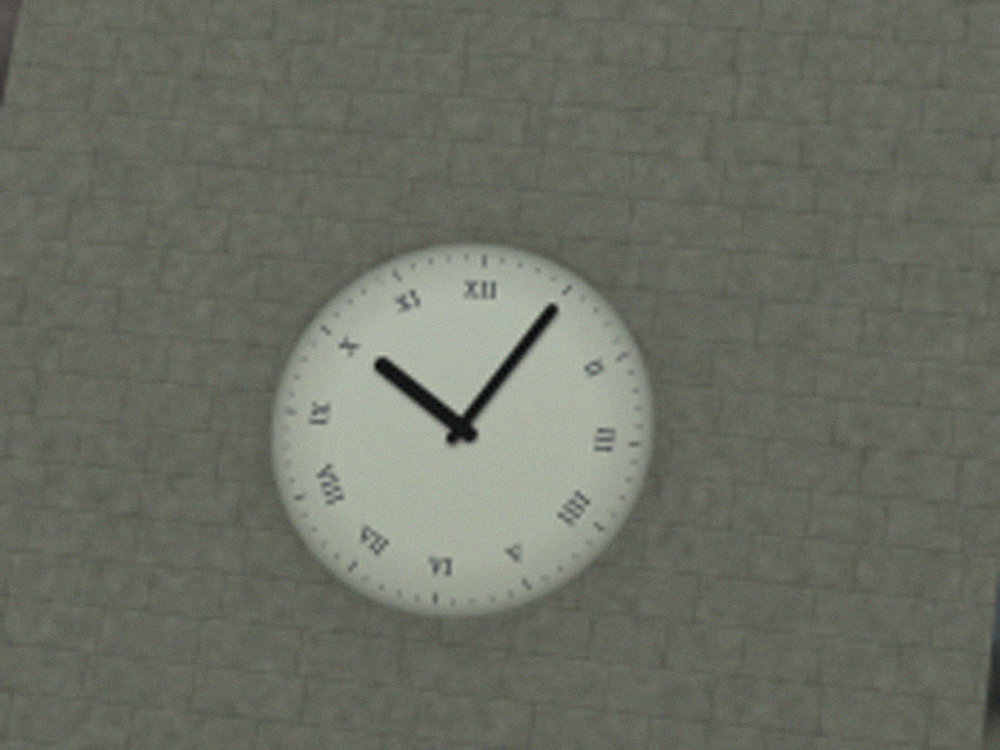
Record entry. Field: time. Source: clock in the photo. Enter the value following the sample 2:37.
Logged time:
10:05
